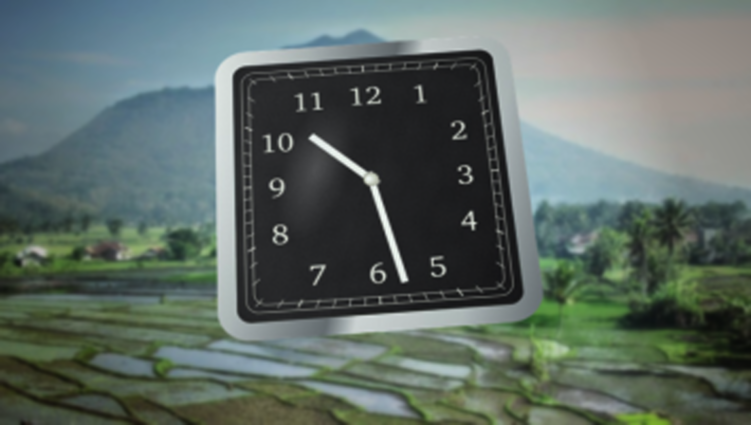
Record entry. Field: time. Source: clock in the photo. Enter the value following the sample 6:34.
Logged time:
10:28
